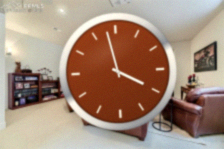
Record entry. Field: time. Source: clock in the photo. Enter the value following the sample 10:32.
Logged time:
3:58
